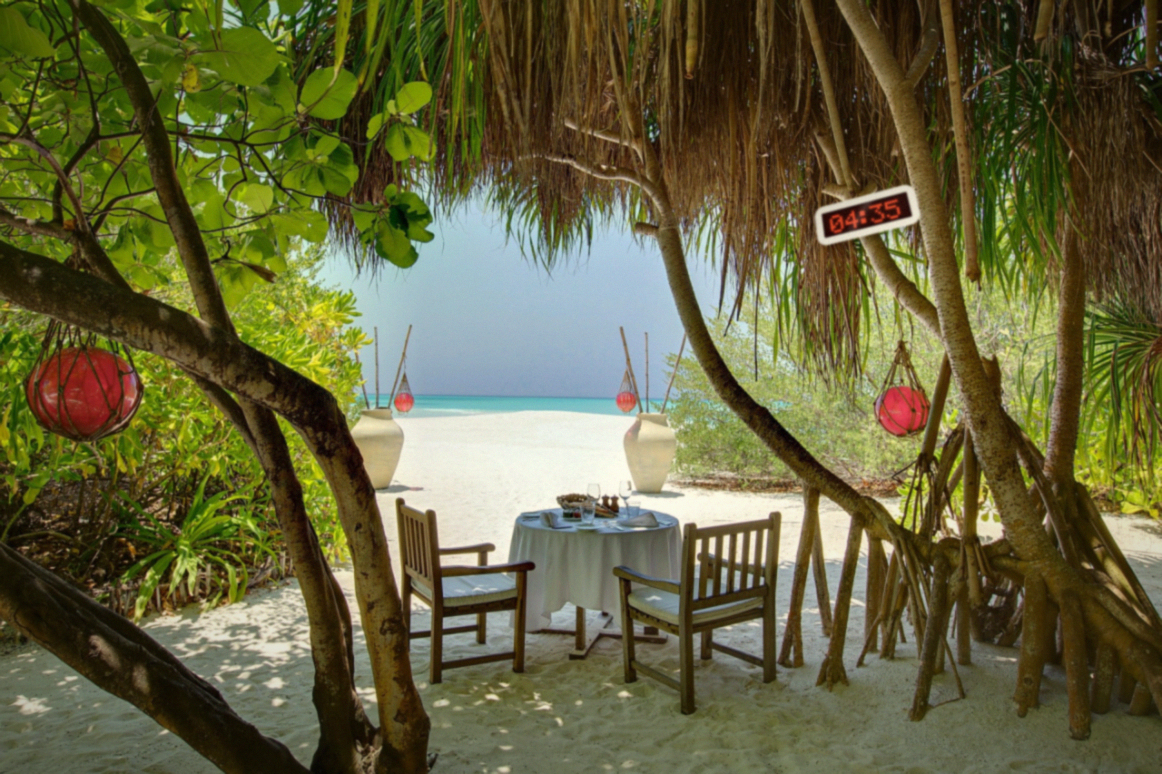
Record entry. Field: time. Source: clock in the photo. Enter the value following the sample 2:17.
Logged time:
4:35
